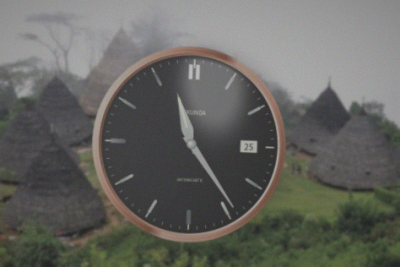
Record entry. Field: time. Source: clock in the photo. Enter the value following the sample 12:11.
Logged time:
11:24
